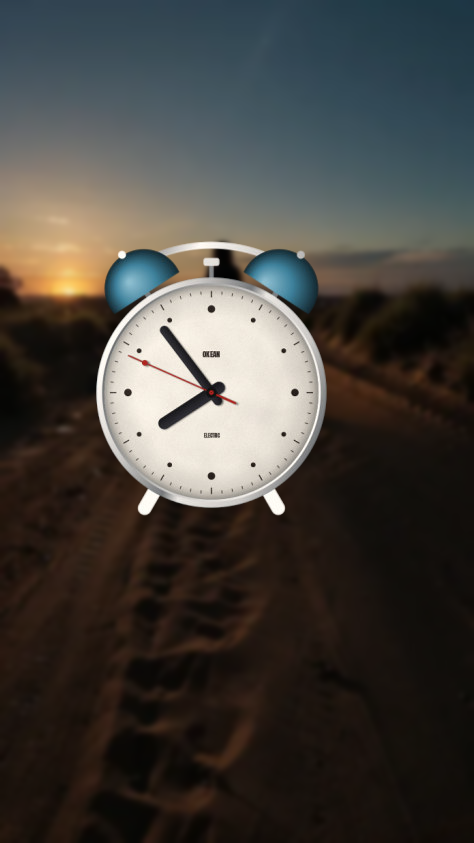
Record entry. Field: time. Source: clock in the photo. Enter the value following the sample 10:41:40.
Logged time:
7:53:49
